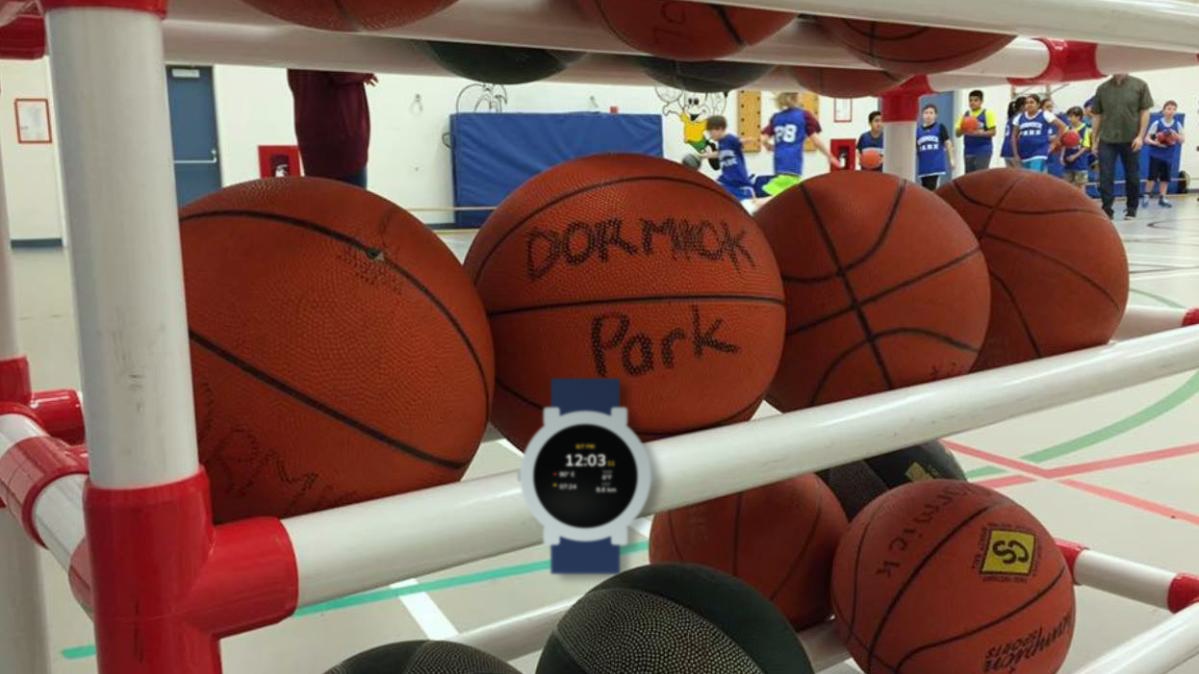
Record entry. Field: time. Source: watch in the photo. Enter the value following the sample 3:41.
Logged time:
12:03
